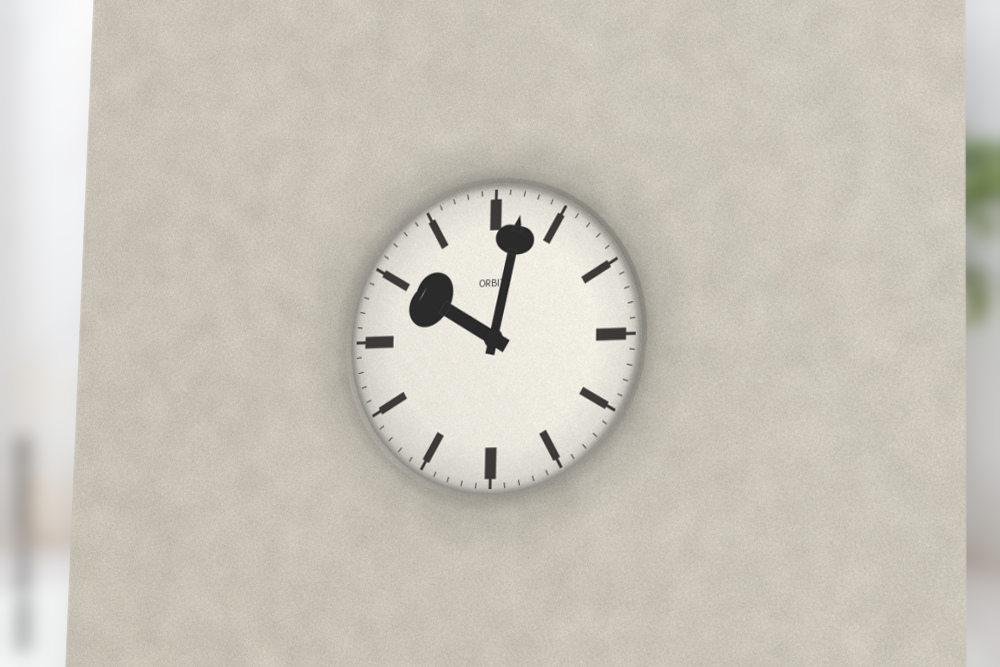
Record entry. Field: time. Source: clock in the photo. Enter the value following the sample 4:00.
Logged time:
10:02
